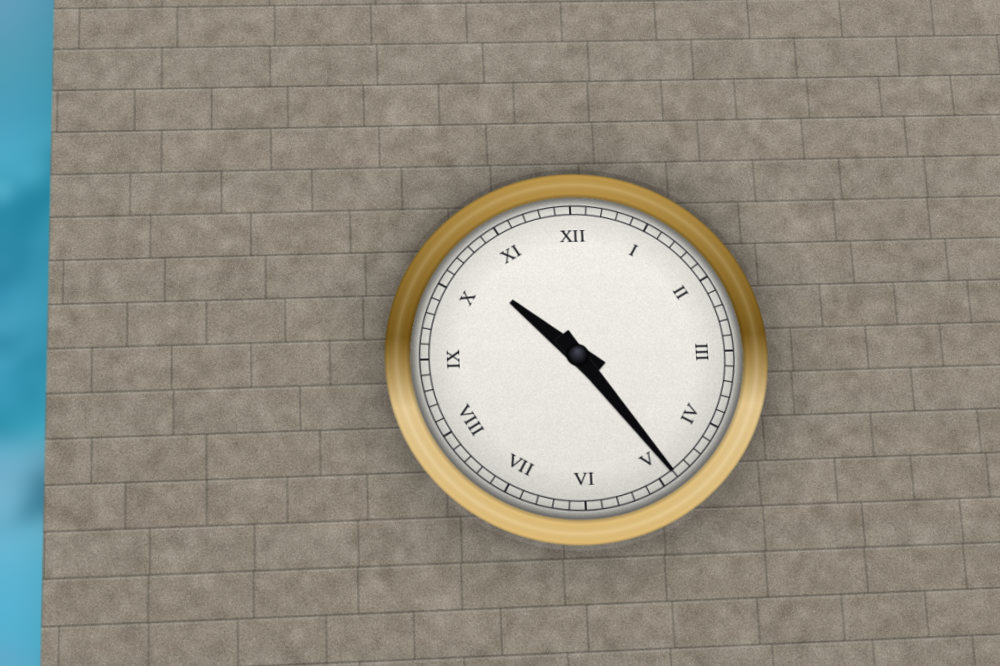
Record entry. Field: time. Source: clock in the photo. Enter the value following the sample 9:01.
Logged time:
10:24
